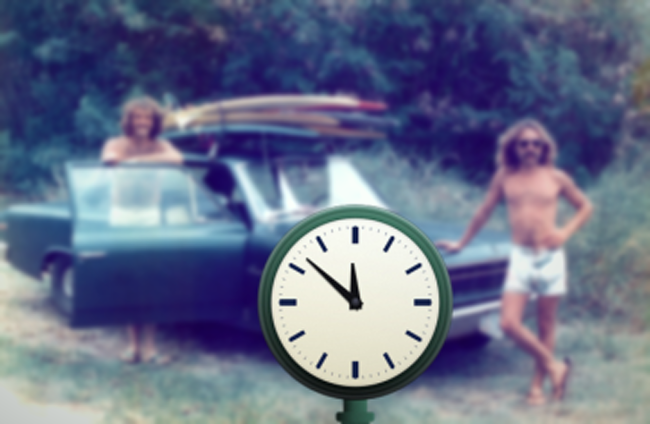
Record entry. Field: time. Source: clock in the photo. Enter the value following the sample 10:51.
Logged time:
11:52
